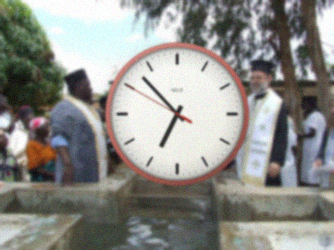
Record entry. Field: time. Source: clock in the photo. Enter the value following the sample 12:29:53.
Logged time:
6:52:50
